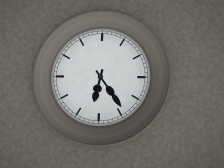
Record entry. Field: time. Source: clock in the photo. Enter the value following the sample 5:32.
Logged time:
6:24
